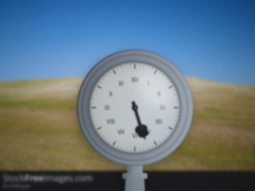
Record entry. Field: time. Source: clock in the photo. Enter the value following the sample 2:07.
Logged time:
5:27
